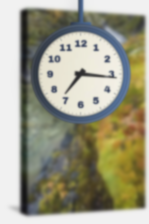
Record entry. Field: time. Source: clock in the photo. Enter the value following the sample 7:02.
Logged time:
7:16
